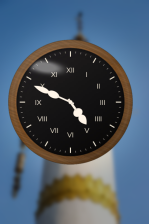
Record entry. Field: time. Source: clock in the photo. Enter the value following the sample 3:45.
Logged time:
4:49
